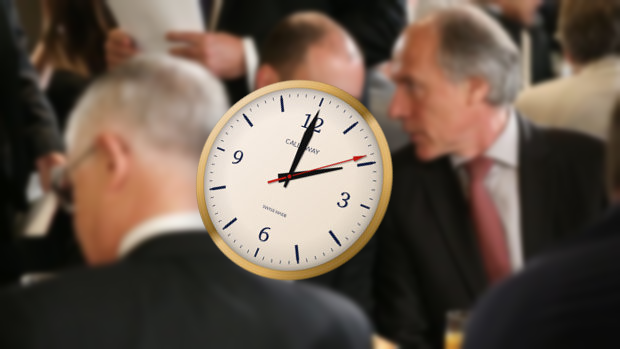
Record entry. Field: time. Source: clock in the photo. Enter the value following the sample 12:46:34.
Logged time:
2:00:09
